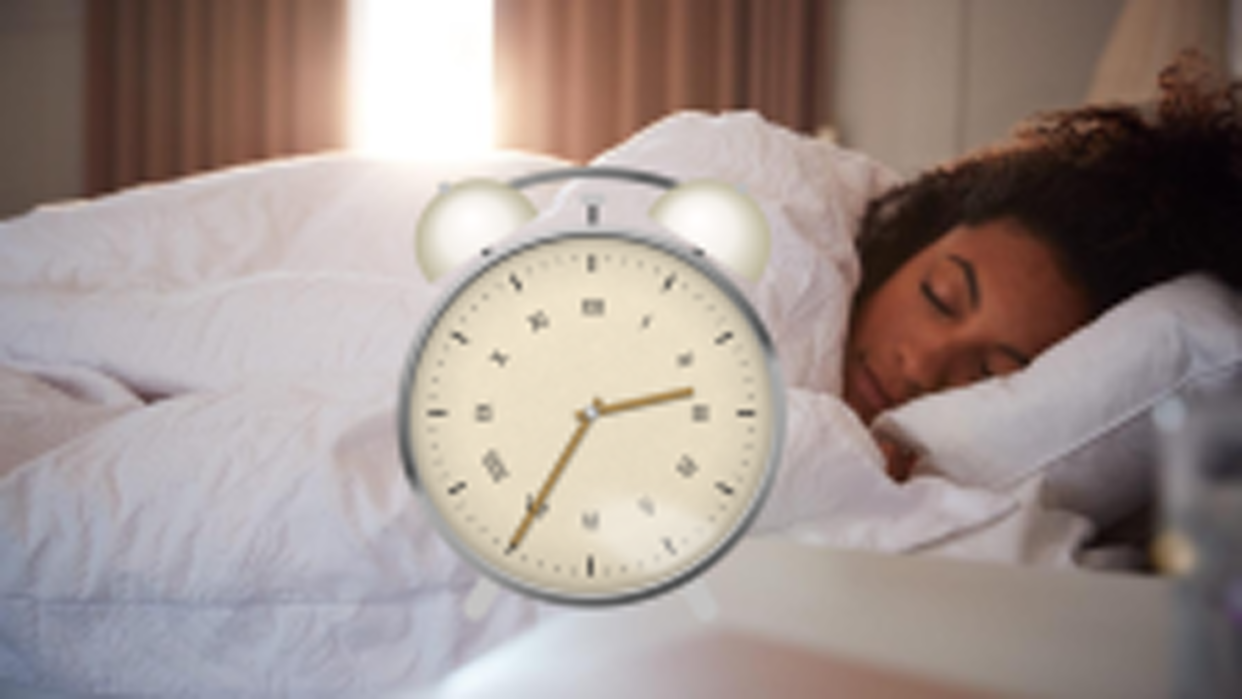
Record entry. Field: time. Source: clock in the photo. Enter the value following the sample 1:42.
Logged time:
2:35
